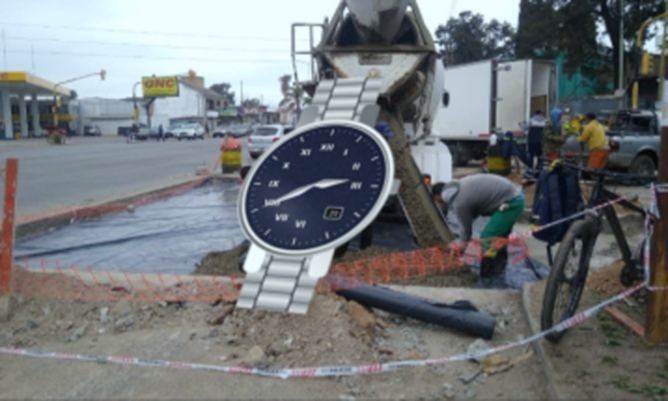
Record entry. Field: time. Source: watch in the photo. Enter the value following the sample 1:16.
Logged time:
2:40
